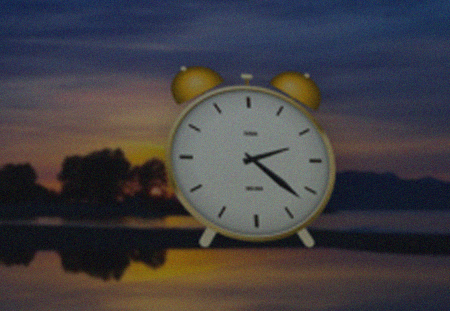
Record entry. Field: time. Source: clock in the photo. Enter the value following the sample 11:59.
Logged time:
2:22
